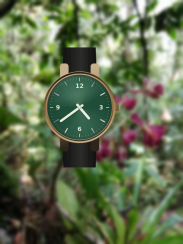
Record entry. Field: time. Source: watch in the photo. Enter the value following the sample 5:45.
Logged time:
4:39
